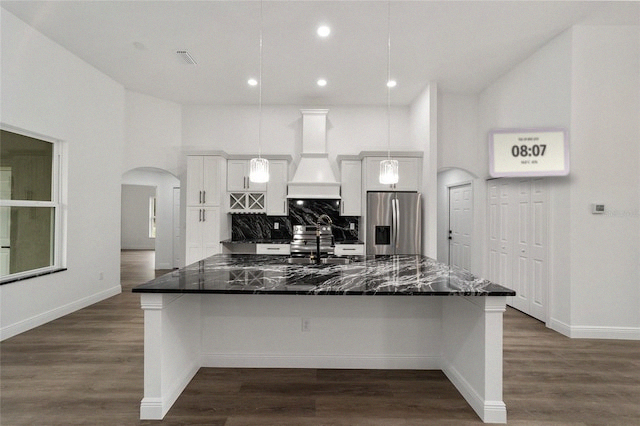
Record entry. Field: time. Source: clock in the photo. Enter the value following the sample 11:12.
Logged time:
8:07
